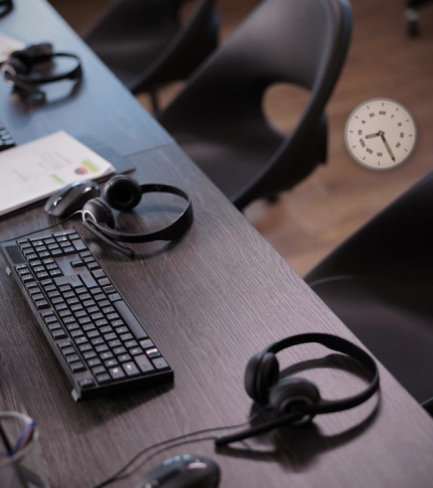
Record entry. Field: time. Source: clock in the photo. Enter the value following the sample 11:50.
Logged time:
8:25
